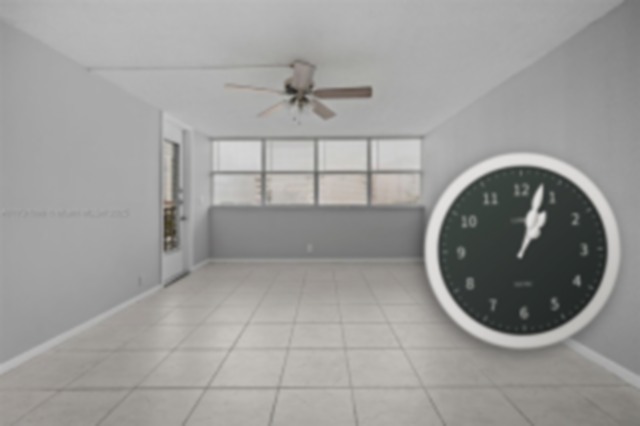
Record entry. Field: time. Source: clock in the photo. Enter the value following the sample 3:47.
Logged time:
1:03
